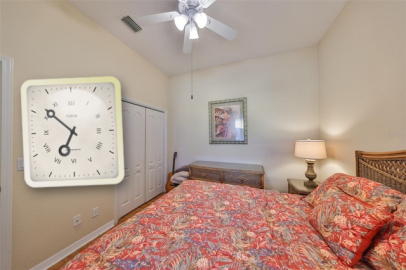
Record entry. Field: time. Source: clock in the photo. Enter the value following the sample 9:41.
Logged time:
6:52
